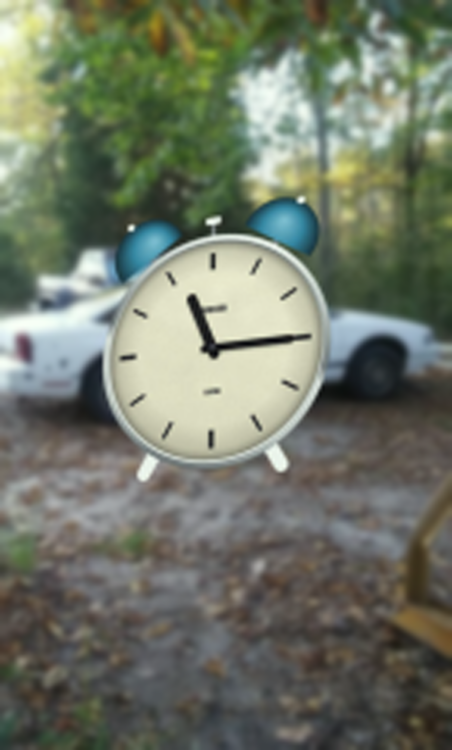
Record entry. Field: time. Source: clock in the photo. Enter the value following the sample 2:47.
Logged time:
11:15
